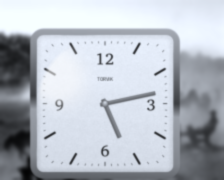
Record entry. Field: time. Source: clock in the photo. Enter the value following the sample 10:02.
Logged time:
5:13
